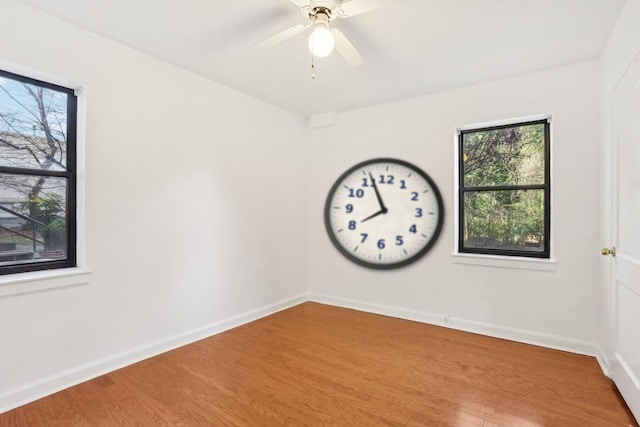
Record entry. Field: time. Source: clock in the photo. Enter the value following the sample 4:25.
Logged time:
7:56
